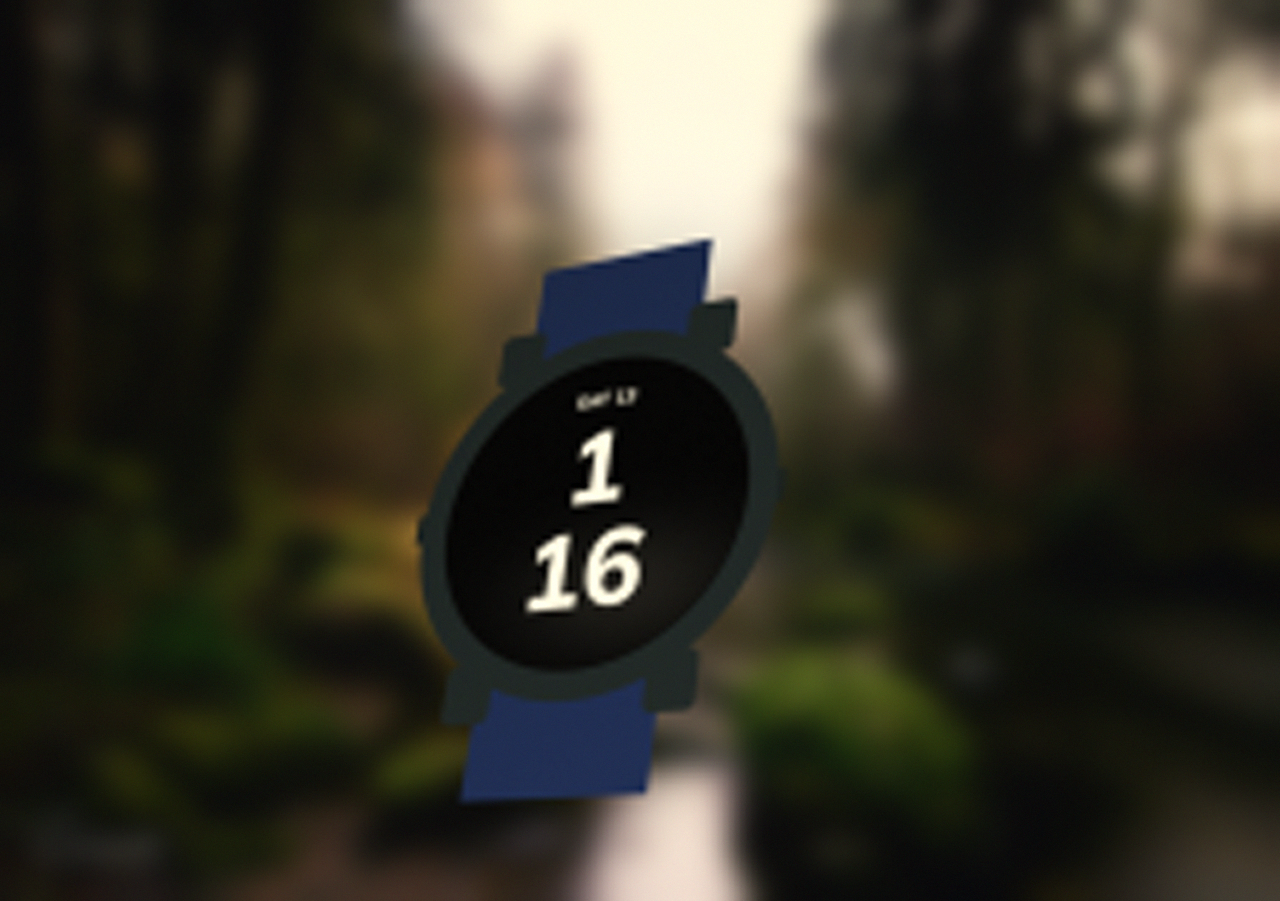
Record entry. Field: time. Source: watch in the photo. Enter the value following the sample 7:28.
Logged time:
1:16
